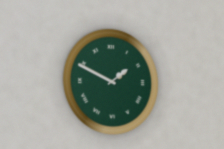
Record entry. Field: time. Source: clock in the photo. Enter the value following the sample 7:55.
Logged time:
1:49
